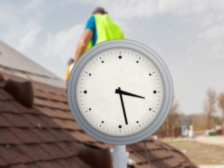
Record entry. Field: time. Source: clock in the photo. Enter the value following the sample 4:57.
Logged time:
3:28
